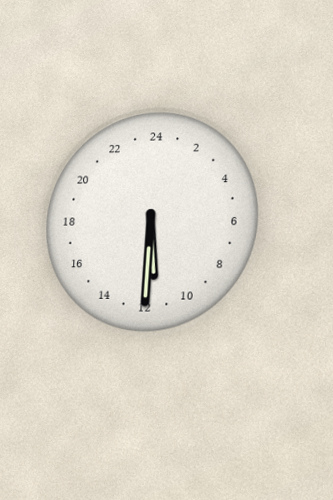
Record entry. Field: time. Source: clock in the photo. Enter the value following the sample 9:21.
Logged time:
11:30
